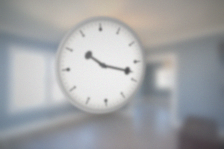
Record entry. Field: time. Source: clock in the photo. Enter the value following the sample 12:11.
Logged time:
10:18
